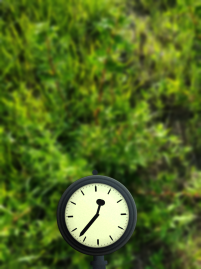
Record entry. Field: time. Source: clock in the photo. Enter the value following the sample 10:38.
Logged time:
12:37
